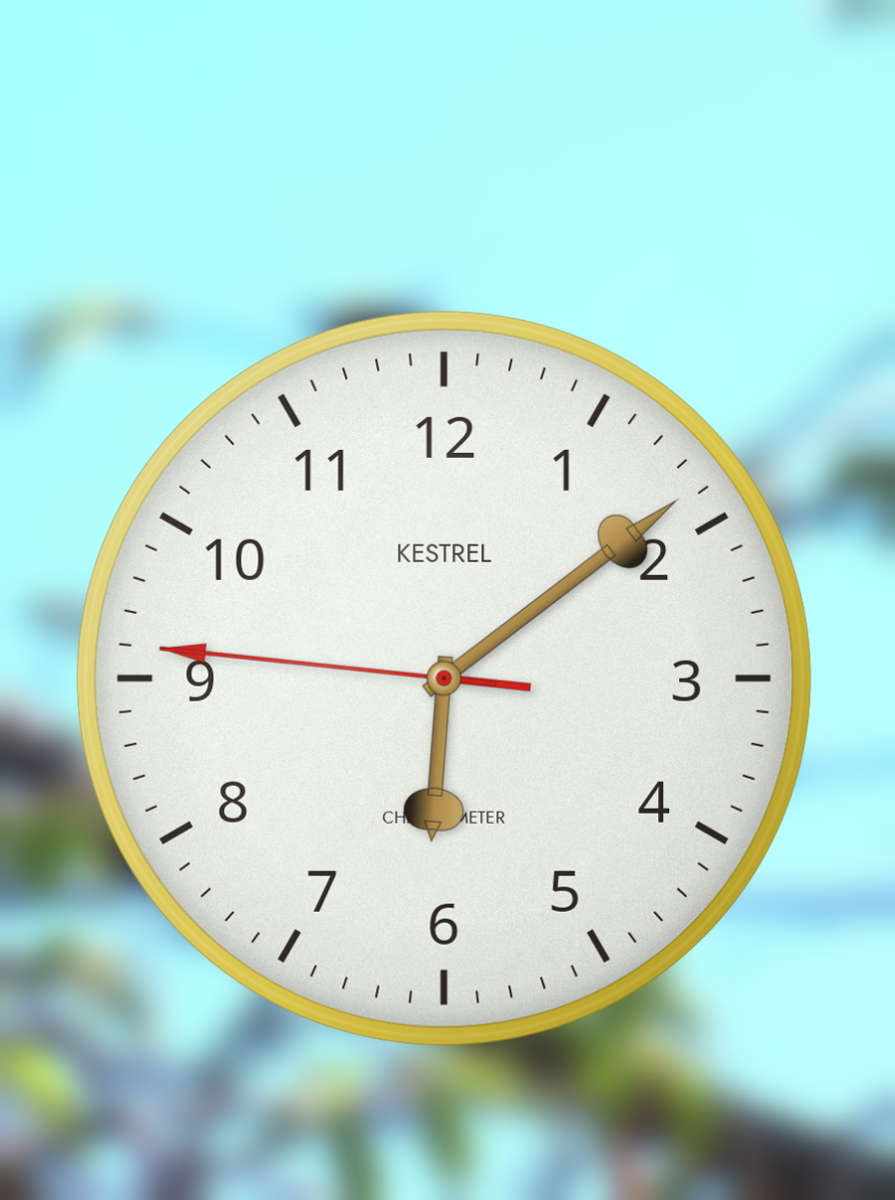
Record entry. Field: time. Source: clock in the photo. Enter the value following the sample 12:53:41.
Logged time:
6:08:46
